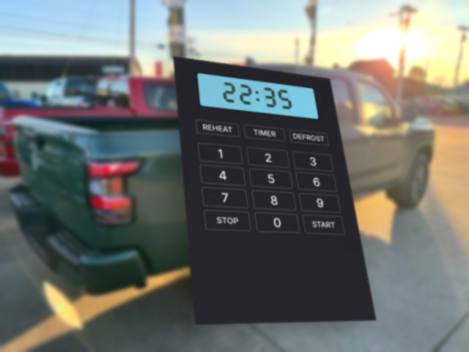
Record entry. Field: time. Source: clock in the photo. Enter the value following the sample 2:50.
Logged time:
22:35
